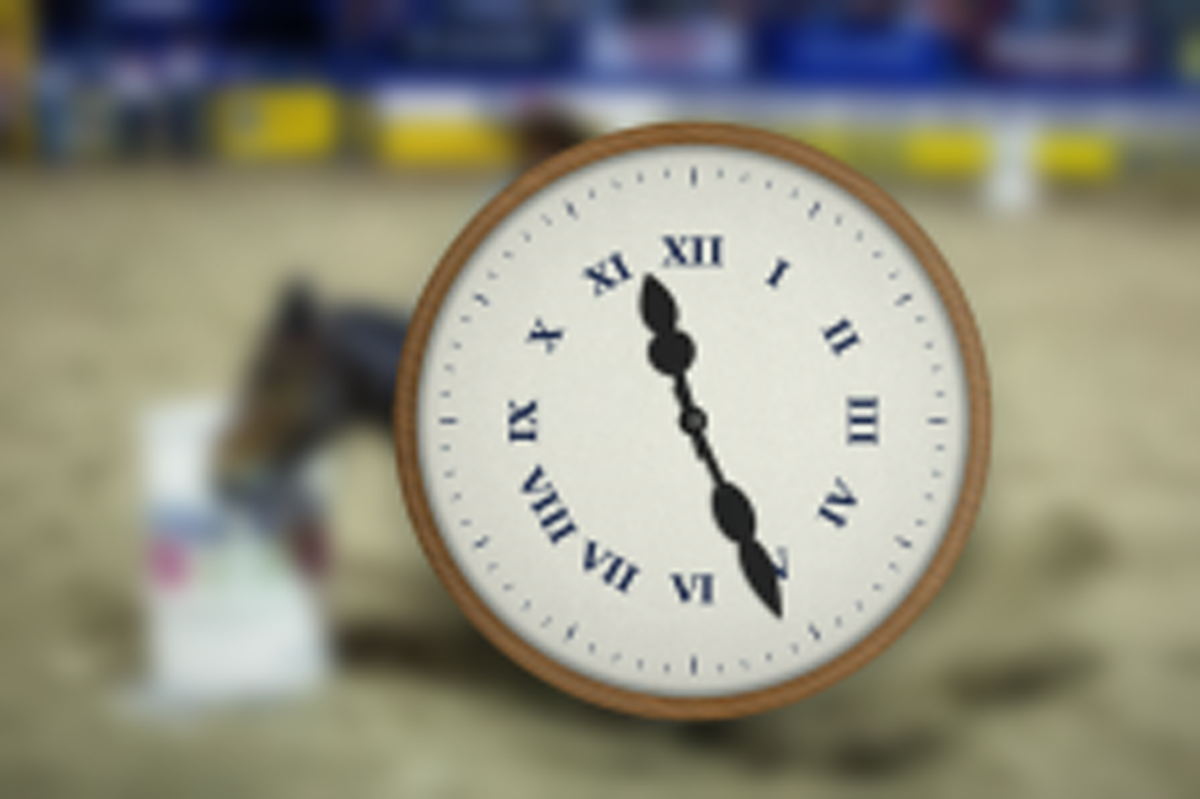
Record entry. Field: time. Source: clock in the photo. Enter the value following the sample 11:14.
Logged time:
11:26
